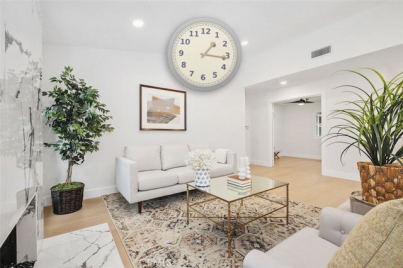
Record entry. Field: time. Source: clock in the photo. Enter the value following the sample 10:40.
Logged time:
1:16
